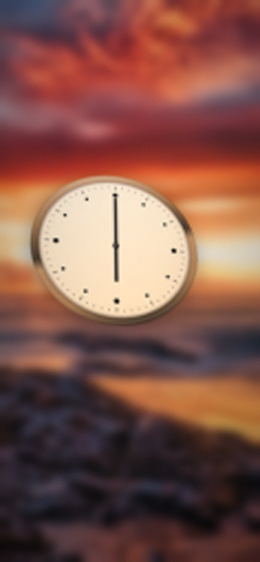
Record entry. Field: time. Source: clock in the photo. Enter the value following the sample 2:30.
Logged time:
6:00
